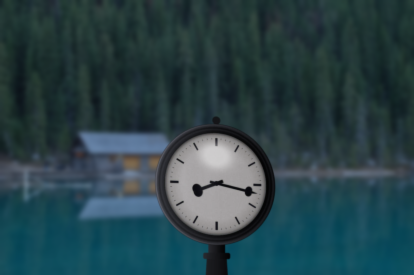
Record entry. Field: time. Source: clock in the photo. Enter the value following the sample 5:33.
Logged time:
8:17
